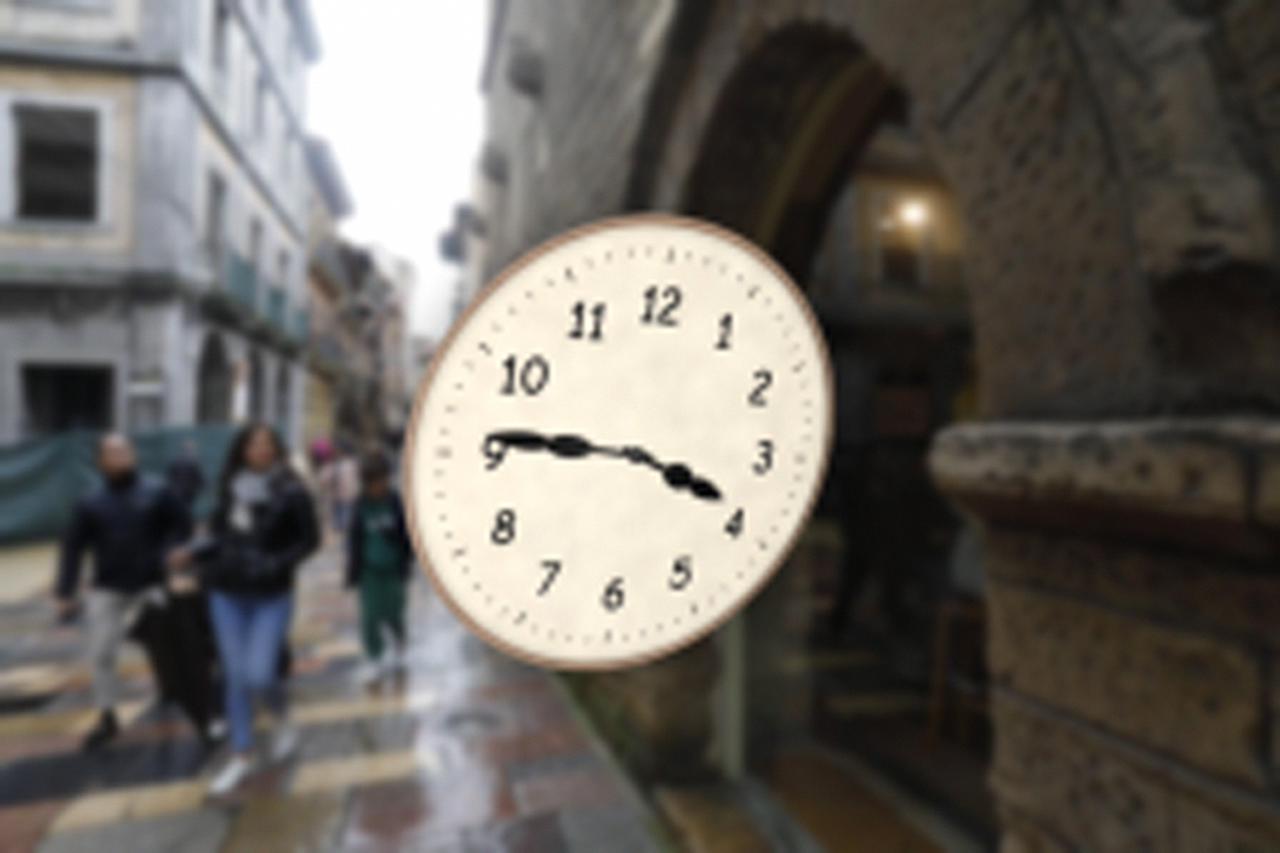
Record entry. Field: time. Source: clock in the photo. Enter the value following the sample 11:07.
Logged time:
3:46
